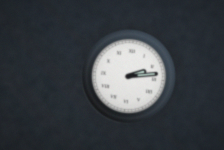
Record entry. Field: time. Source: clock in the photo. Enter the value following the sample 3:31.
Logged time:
2:13
